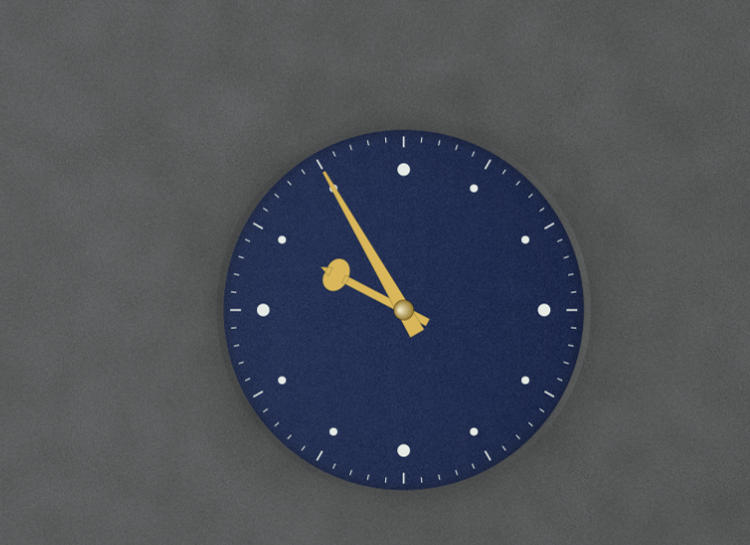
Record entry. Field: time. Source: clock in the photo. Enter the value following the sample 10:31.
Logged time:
9:55
